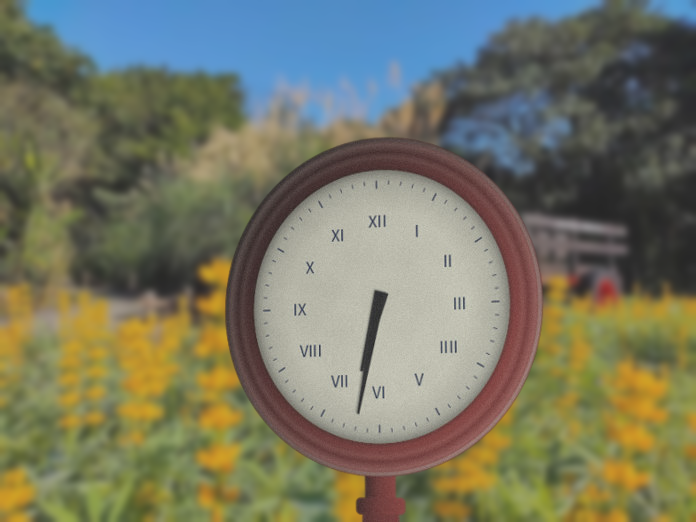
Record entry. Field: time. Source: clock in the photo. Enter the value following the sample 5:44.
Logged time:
6:32
